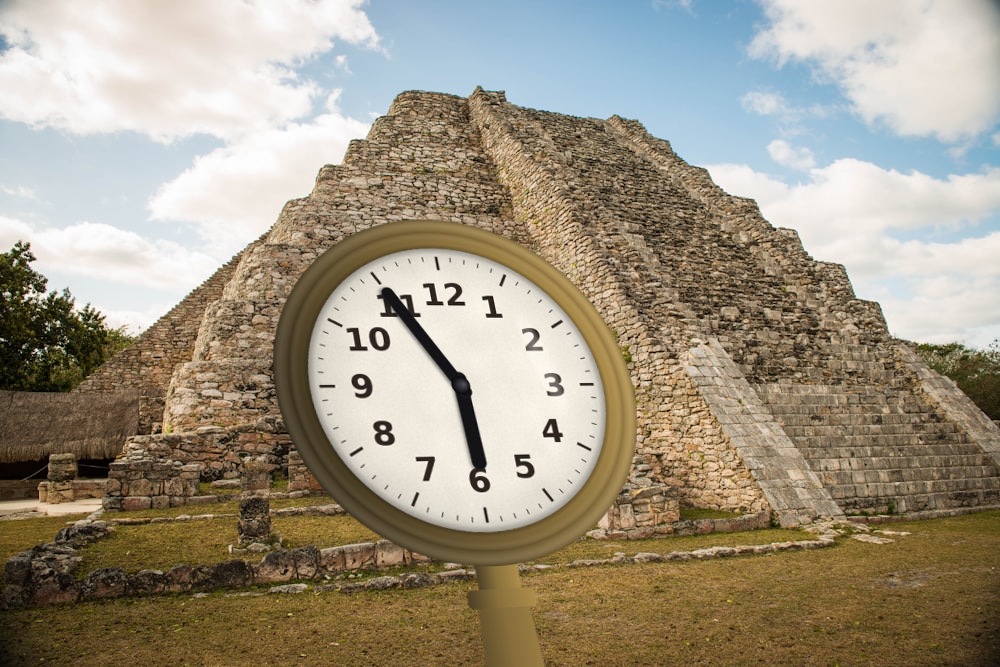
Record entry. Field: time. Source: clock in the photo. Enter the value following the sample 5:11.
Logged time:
5:55
